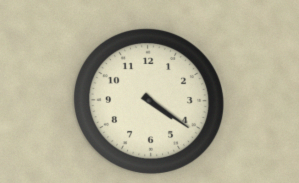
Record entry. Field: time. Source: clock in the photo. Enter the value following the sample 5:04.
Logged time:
4:21
